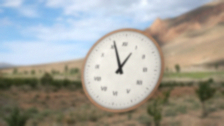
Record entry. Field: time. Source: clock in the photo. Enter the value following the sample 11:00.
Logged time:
12:56
